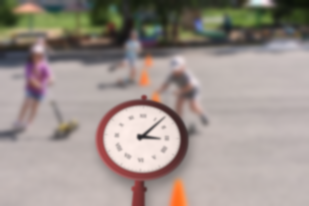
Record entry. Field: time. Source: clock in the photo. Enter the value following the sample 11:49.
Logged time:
3:07
